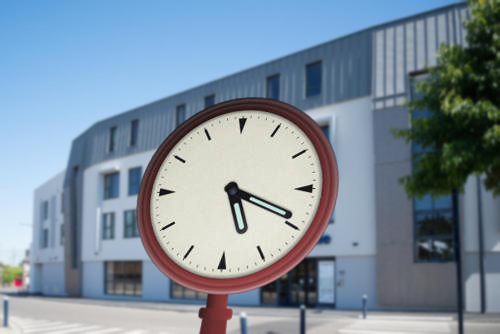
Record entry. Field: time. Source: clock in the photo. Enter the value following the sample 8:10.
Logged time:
5:19
